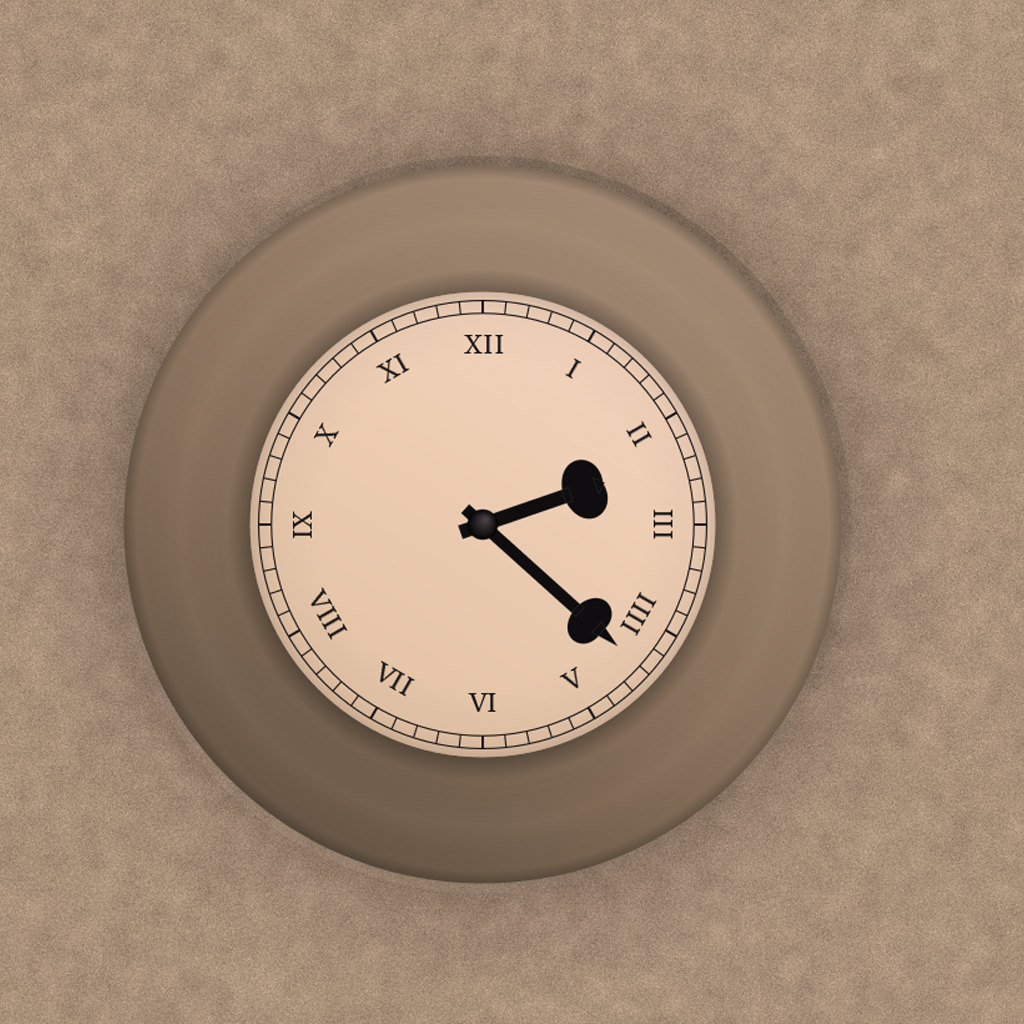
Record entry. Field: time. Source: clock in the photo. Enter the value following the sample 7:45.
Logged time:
2:22
